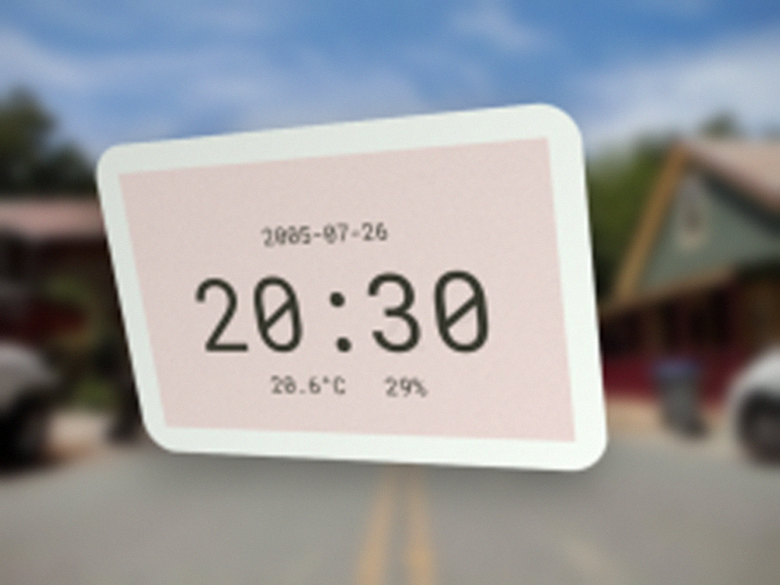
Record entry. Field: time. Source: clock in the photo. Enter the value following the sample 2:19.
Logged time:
20:30
